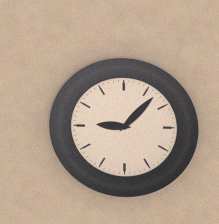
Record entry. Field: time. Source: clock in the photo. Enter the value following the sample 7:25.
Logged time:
9:07
